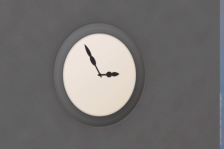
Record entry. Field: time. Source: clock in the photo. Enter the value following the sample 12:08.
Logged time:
2:55
